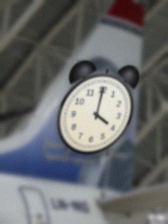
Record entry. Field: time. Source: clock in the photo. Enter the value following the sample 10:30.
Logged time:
4:00
